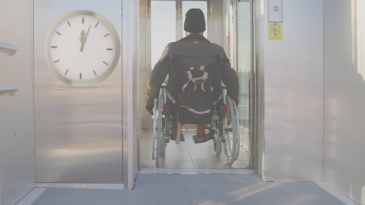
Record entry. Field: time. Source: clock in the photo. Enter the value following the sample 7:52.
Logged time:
12:03
